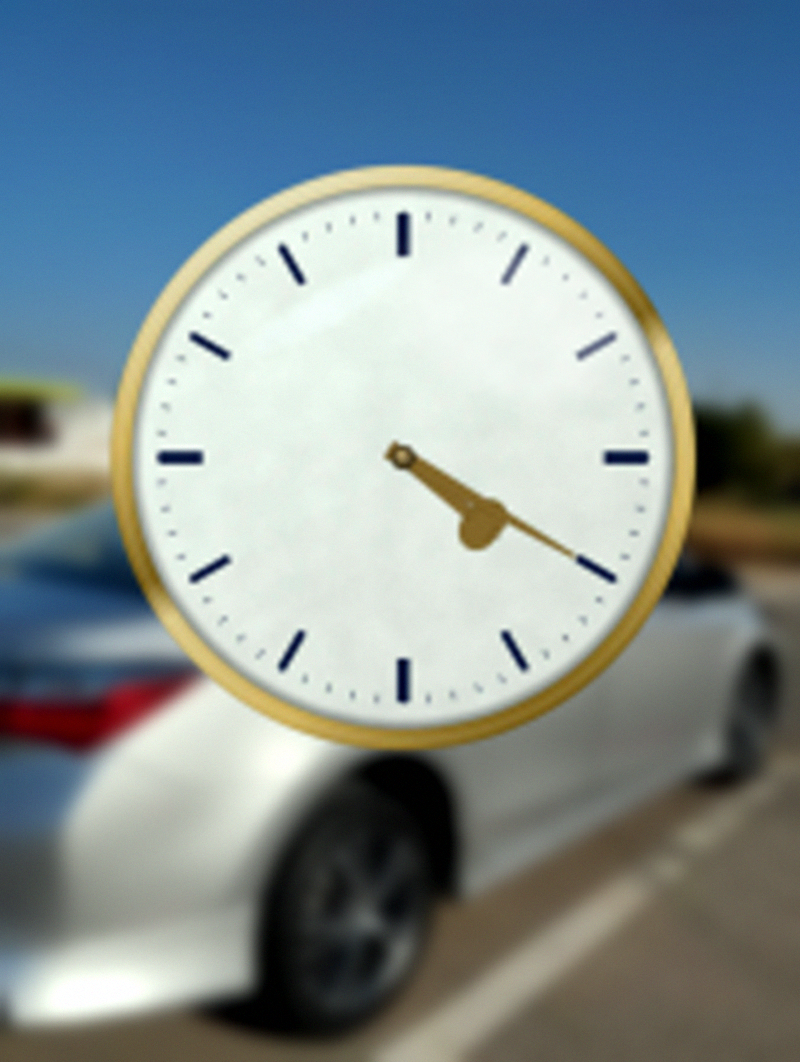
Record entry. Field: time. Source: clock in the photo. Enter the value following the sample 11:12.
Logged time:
4:20
